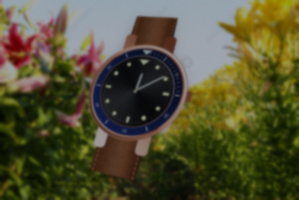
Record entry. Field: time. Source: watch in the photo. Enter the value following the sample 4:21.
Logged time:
12:09
